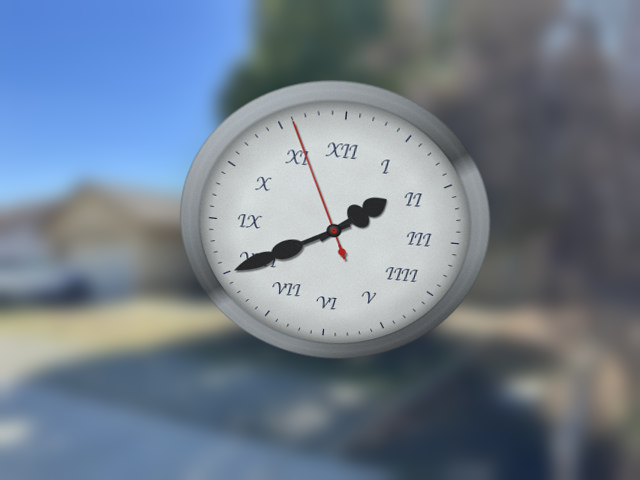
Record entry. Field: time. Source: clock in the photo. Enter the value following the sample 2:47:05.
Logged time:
1:39:56
